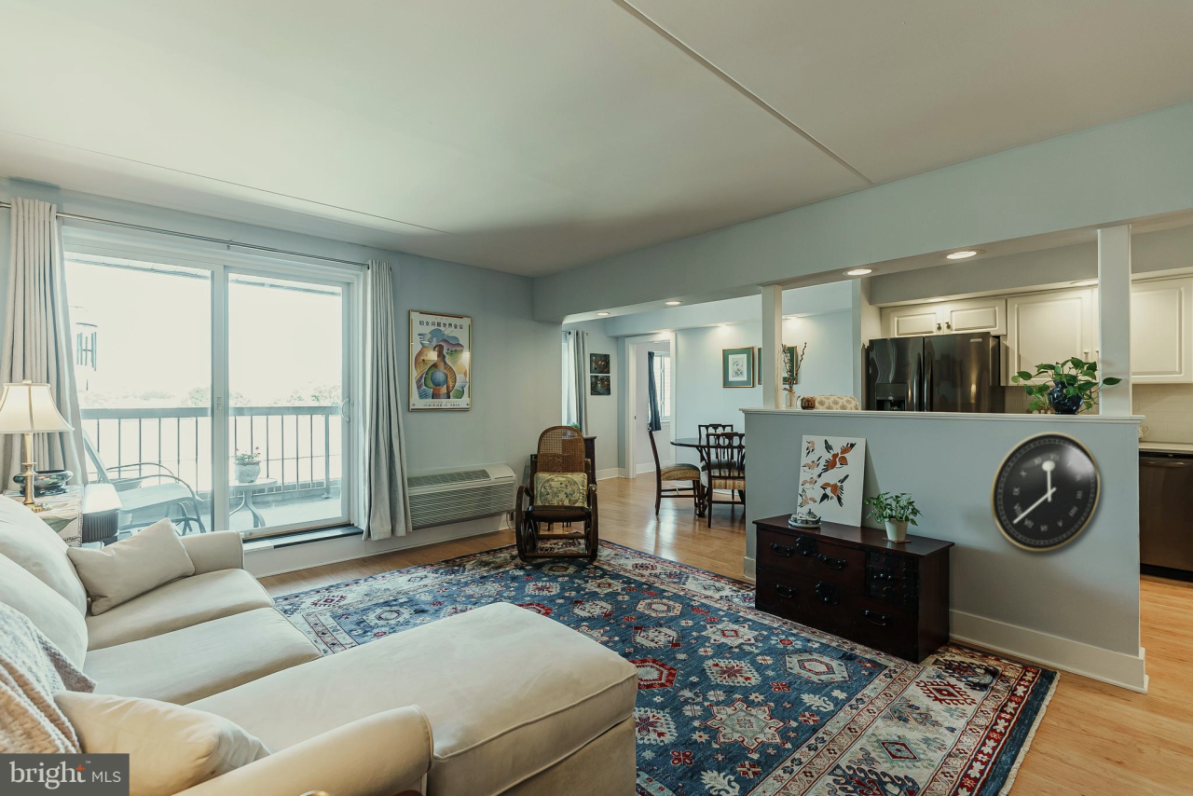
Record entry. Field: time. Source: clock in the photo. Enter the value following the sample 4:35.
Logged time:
11:38
